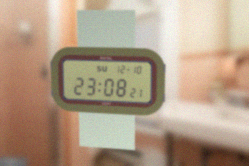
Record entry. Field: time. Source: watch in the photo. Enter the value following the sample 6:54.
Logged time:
23:08
